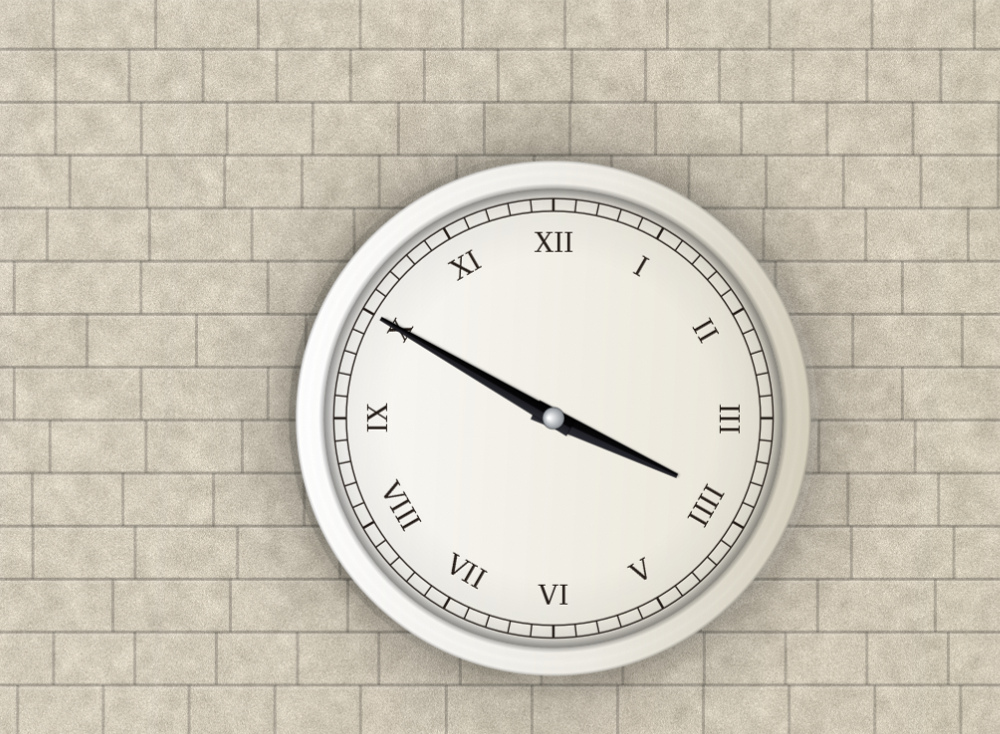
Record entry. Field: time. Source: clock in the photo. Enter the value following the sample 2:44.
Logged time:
3:50
